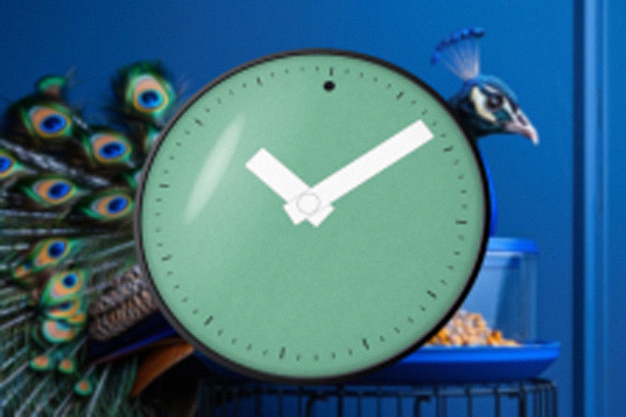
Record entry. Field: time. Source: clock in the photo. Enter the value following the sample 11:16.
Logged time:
10:08
